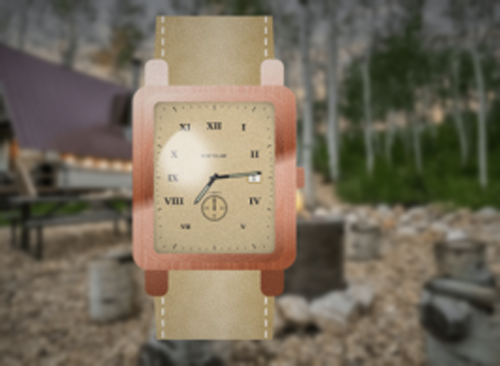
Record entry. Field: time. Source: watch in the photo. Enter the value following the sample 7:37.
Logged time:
7:14
